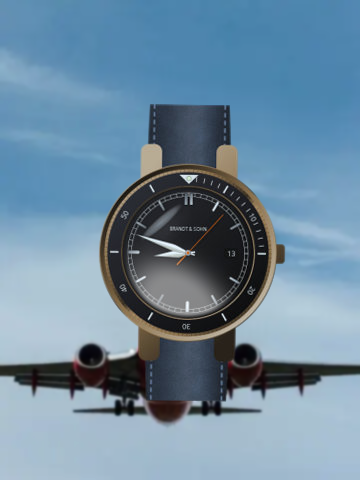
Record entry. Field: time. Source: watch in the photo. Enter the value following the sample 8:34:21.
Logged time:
8:48:07
